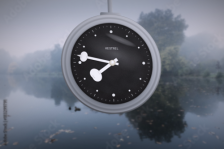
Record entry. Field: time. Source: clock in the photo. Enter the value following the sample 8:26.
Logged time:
7:47
